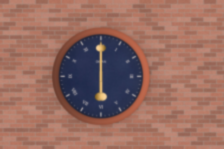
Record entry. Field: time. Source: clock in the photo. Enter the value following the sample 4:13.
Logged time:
6:00
